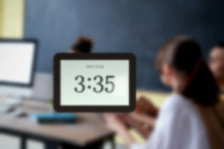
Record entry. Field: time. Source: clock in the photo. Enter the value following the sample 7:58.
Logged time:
3:35
